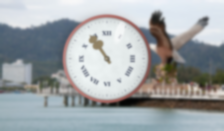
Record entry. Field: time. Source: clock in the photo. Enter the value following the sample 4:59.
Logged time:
10:54
